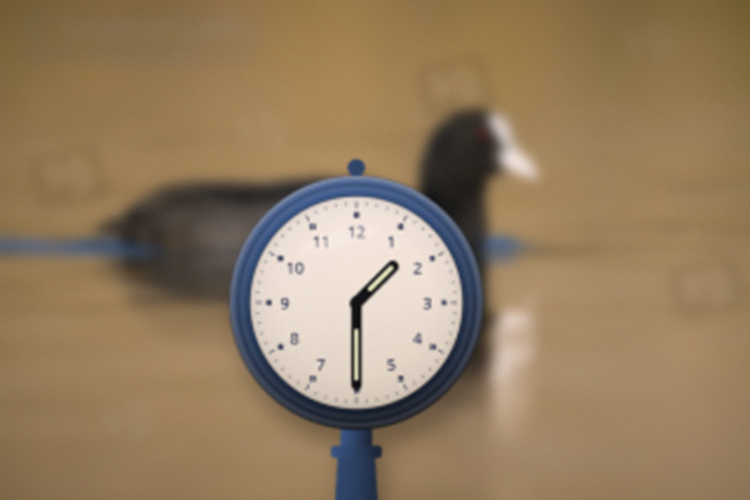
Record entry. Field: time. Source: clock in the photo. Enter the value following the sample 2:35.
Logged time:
1:30
